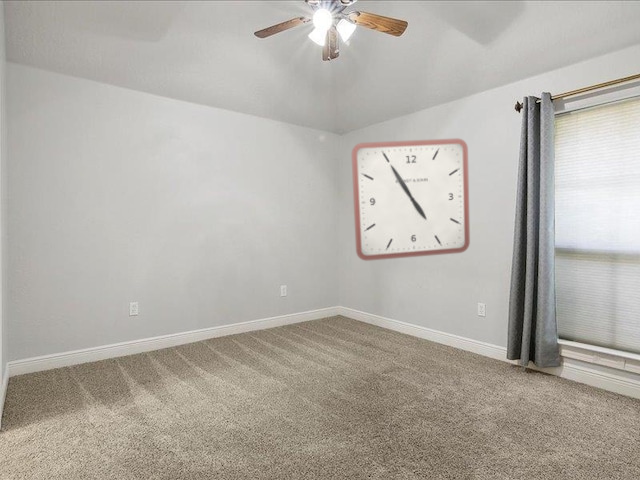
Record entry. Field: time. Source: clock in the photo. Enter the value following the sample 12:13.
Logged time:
4:55
